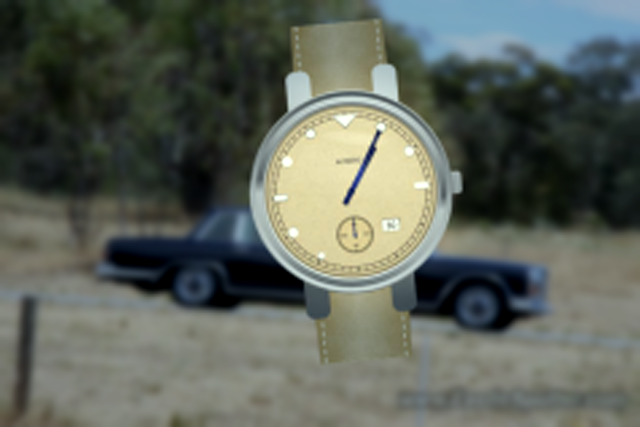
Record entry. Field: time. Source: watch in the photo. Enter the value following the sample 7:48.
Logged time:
1:05
